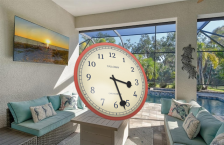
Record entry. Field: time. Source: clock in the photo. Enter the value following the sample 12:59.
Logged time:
3:27
